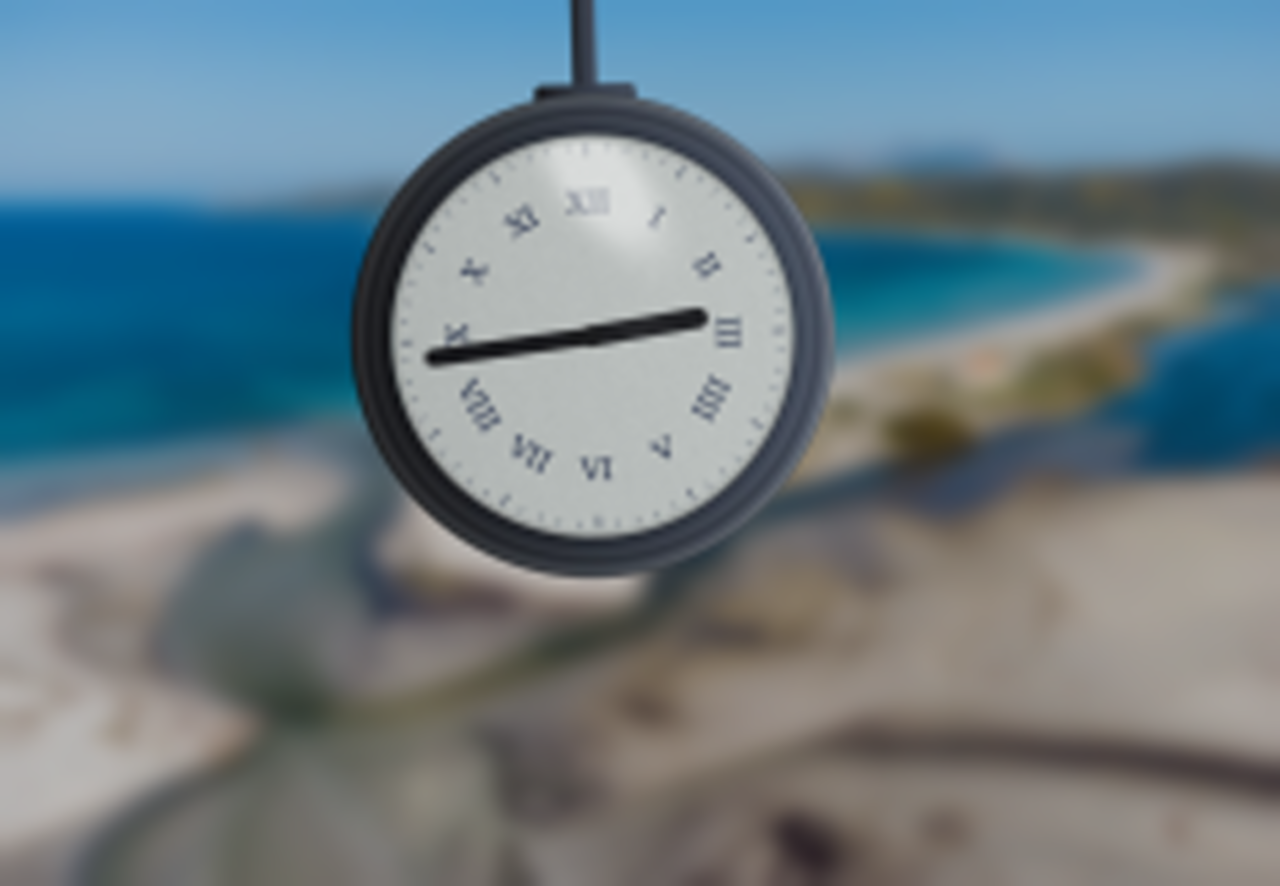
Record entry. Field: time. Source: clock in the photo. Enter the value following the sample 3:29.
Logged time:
2:44
